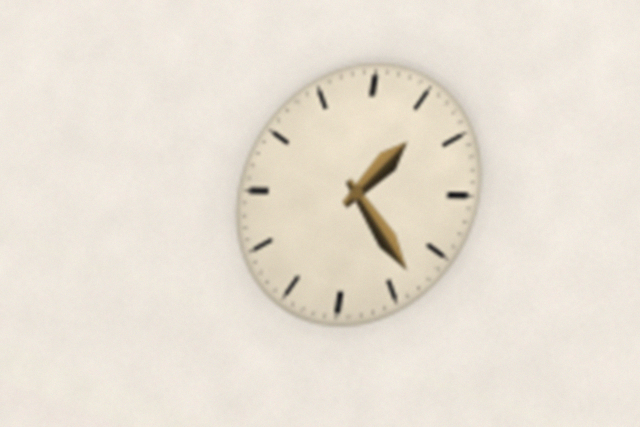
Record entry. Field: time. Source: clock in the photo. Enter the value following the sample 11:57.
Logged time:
1:23
